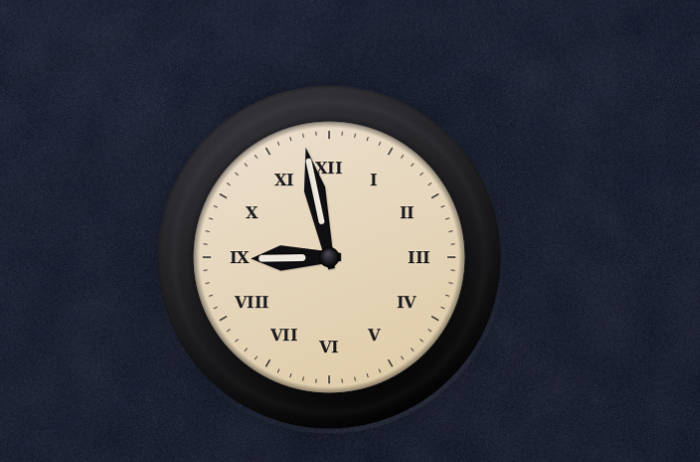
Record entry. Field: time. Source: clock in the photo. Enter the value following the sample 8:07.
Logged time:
8:58
